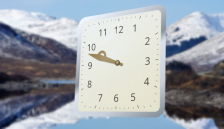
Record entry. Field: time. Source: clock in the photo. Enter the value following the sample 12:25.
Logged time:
9:48
